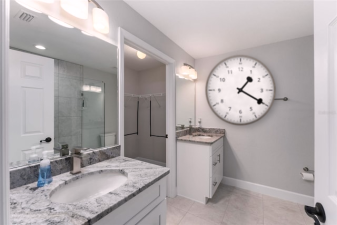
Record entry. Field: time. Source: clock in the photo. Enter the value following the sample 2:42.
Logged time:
1:20
